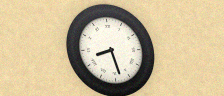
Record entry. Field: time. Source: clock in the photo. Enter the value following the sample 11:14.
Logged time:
8:28
